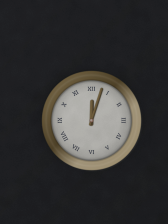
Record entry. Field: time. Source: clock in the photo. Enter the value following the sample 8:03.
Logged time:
12:03
